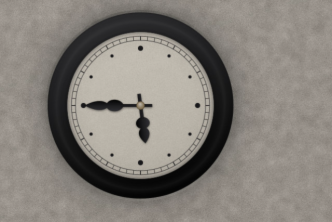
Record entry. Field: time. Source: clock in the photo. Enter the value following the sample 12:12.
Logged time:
5:45
